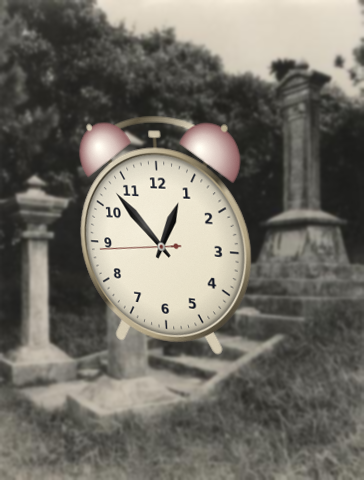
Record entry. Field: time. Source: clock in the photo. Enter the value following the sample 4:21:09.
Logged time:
12:52:44
